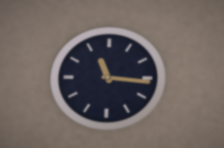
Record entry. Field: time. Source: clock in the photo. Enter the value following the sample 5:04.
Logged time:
11:16
